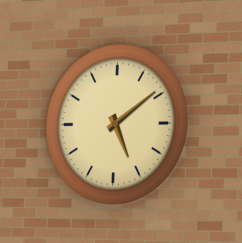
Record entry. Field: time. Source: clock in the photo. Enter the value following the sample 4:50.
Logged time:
5:09
